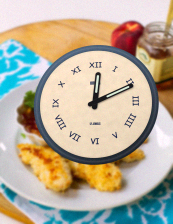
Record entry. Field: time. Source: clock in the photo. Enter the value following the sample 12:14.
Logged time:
12:11
